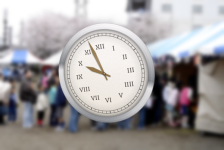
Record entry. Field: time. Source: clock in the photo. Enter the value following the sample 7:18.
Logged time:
9:57
